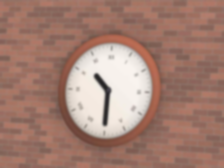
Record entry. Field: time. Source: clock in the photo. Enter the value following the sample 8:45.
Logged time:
10:30
